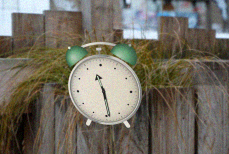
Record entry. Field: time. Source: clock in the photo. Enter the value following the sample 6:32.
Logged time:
11:29
